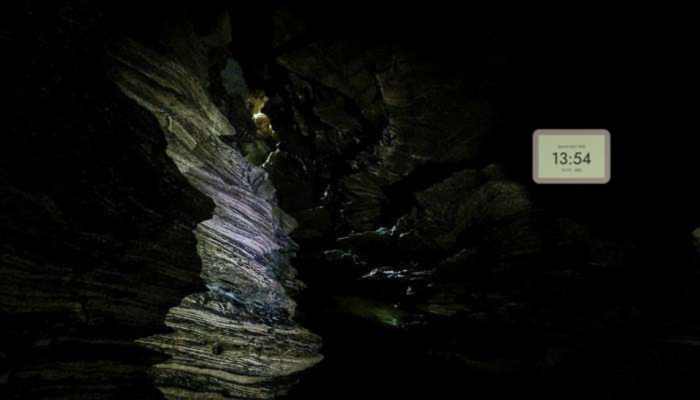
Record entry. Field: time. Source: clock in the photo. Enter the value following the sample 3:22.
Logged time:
13:54
